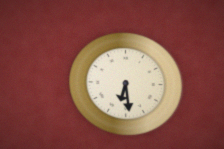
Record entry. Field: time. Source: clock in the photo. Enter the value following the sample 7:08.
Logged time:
6:29
